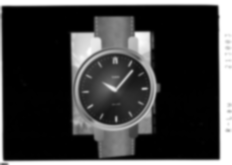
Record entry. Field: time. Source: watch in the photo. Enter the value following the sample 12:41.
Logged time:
10:07
